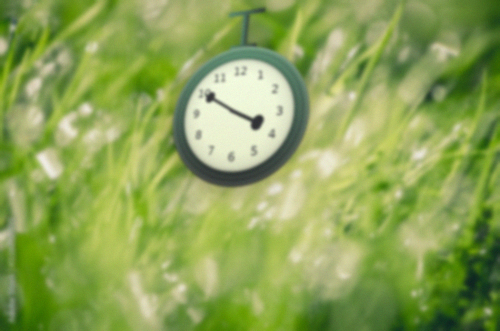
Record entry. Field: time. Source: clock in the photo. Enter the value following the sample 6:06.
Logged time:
3:50
